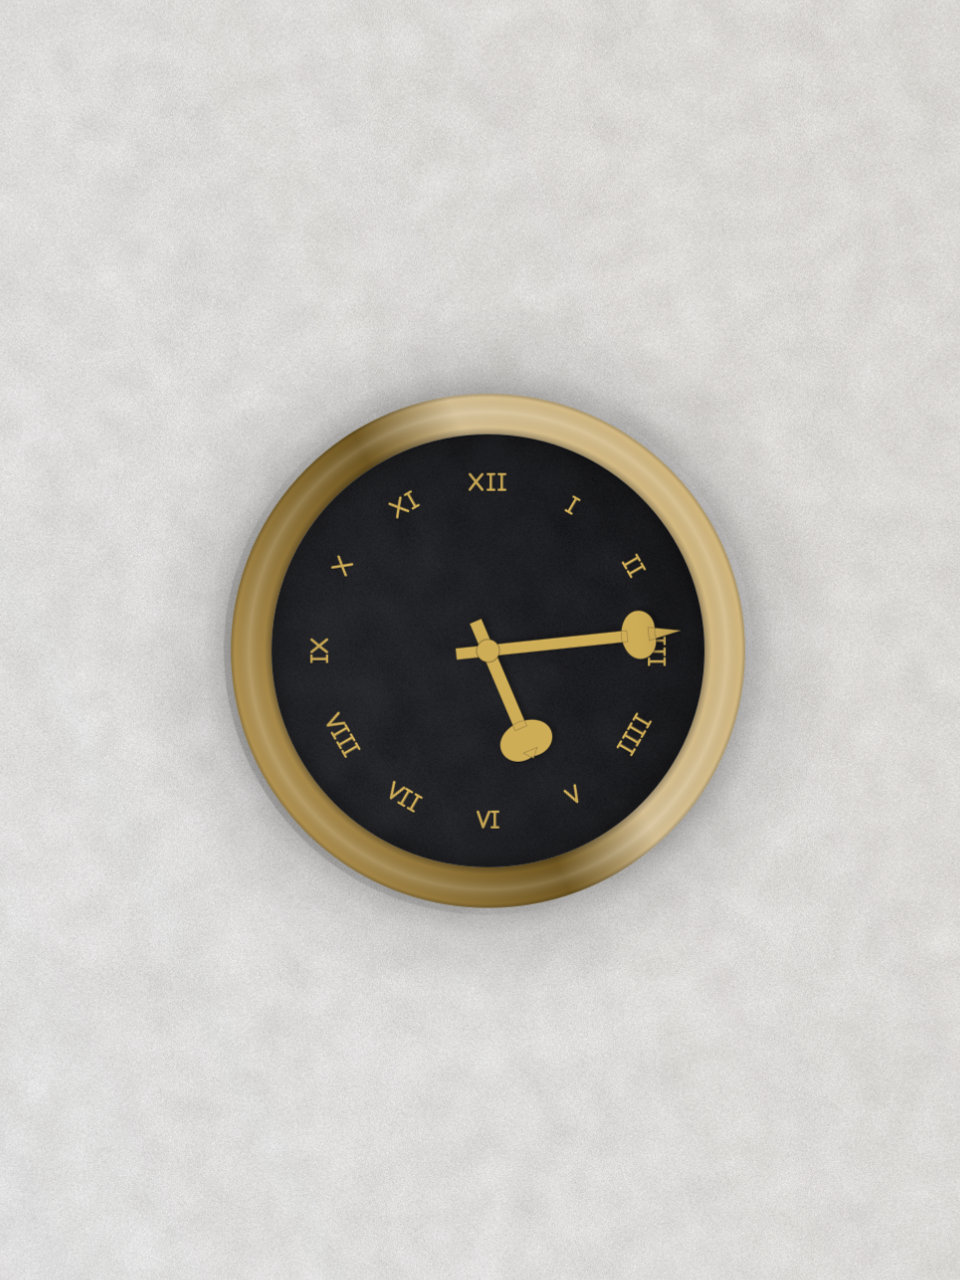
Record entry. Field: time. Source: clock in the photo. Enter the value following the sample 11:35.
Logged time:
5:14
